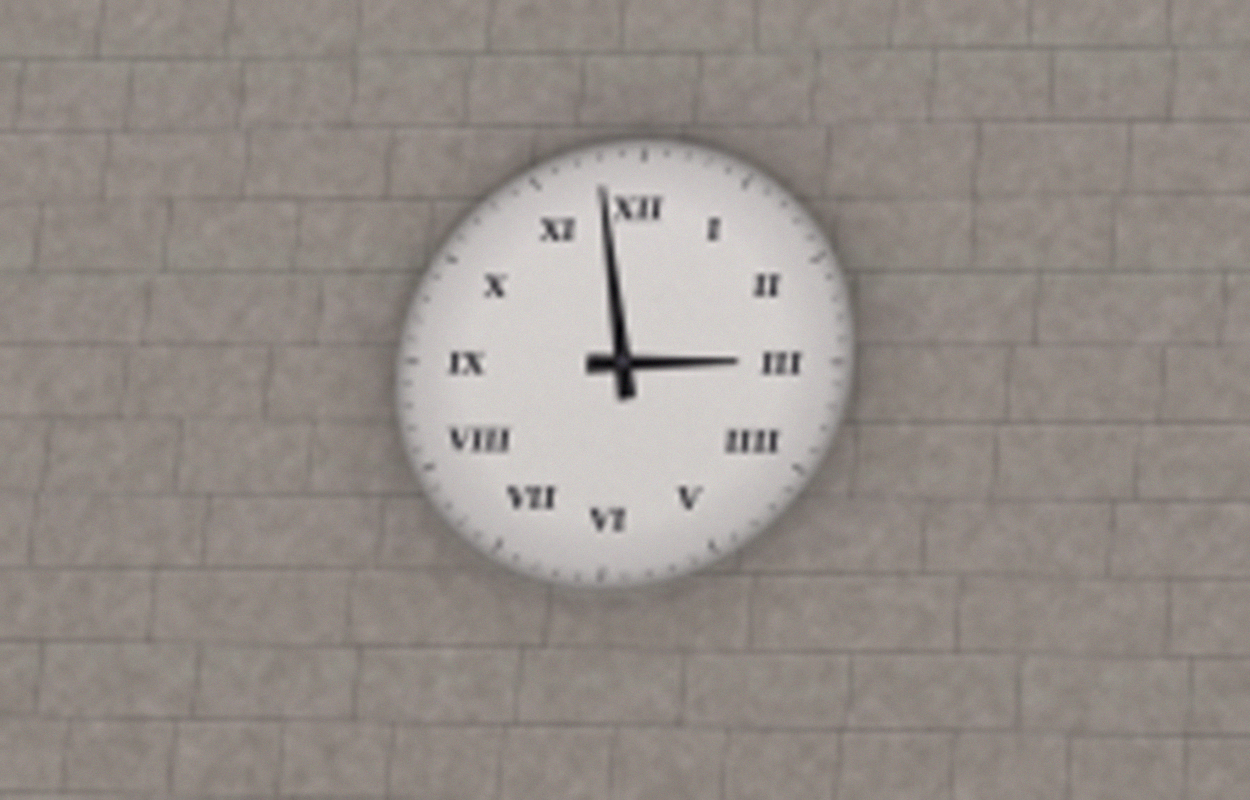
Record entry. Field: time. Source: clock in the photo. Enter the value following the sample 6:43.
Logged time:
2:58
